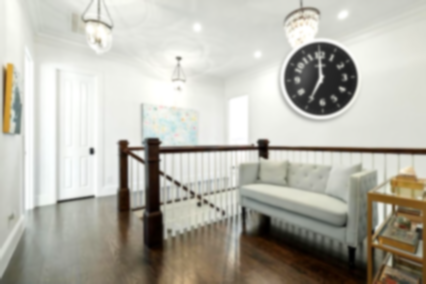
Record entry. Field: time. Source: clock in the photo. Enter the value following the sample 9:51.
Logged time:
7:00
